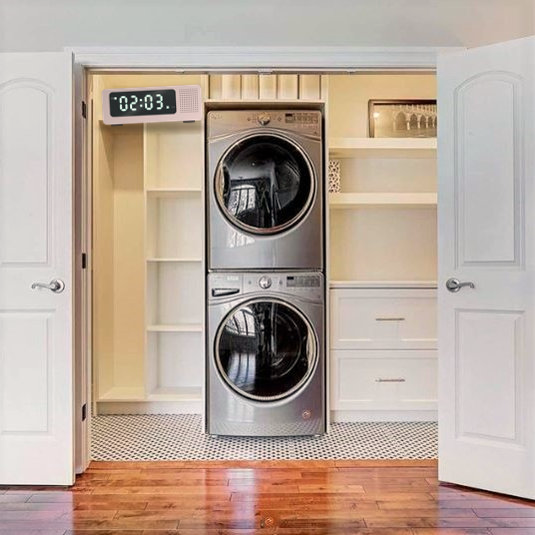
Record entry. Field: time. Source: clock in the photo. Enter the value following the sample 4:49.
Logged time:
2:03
